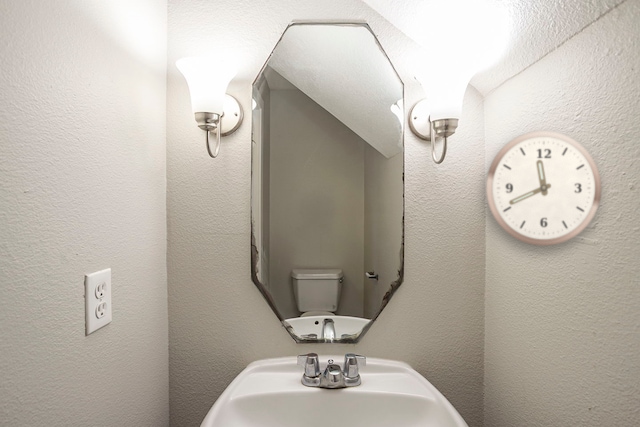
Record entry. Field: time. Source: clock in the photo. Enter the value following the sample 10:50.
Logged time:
11:41
